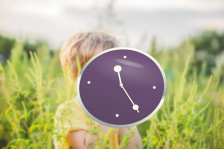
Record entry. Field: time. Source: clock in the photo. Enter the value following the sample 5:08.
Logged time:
11:24
